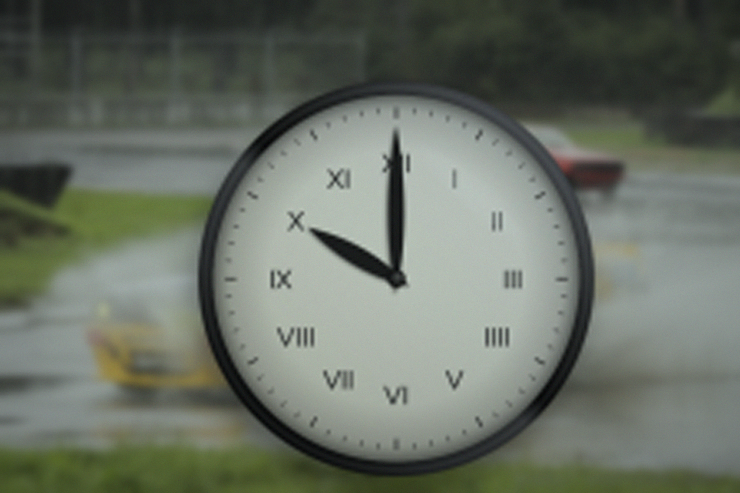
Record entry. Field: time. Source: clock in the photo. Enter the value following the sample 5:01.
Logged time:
10:00
